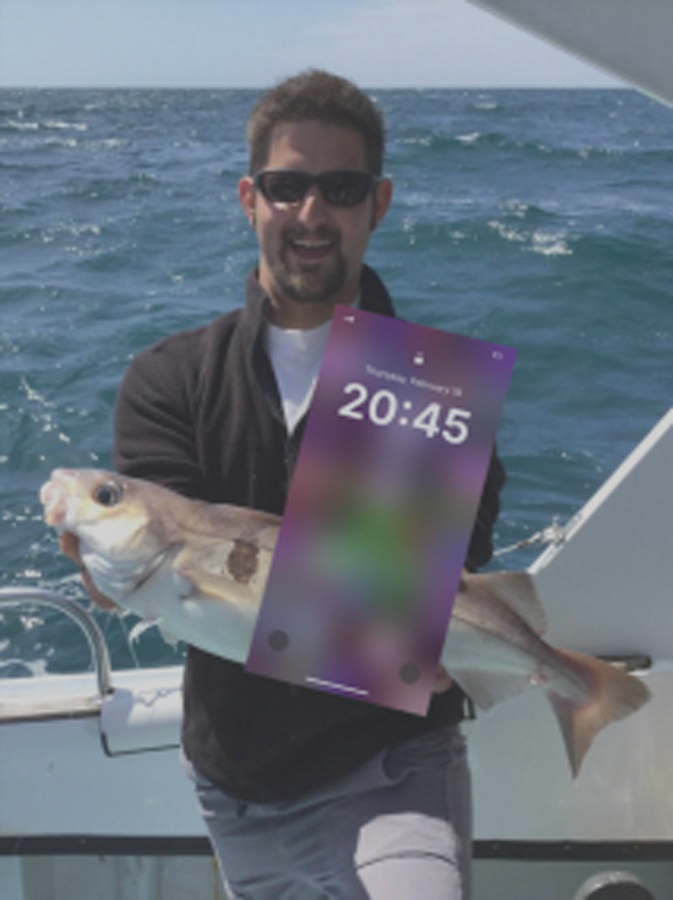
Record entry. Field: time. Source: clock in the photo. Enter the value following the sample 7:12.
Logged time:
20:45
